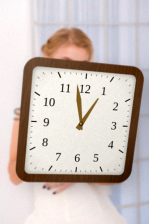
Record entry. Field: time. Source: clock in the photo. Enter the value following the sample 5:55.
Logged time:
12:58
